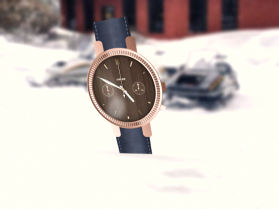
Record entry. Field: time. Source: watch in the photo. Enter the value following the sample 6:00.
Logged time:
4:50
